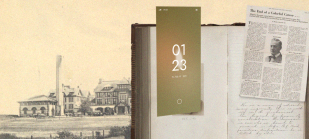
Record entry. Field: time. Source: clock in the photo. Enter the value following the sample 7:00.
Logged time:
1:23
